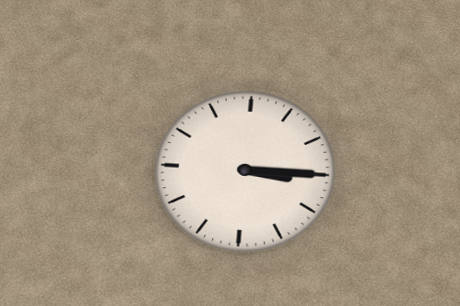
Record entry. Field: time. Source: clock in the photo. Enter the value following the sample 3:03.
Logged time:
3:15
